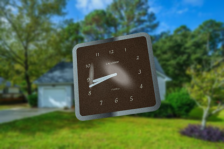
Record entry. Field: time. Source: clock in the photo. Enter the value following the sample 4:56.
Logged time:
8:42
